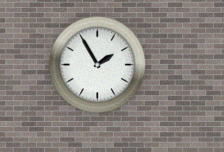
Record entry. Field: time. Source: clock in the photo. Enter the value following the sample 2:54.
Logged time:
1:55
